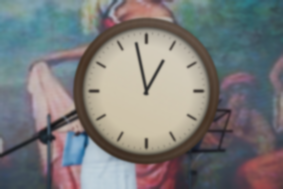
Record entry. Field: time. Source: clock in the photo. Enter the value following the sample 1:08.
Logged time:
12:58
